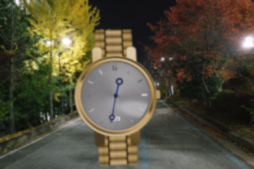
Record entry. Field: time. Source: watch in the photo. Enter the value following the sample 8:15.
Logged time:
12:32
